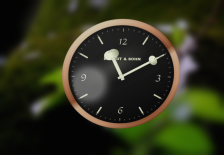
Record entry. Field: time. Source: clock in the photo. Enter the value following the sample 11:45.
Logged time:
11:10
